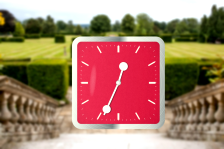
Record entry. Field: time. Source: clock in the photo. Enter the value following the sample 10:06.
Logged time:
12:34
